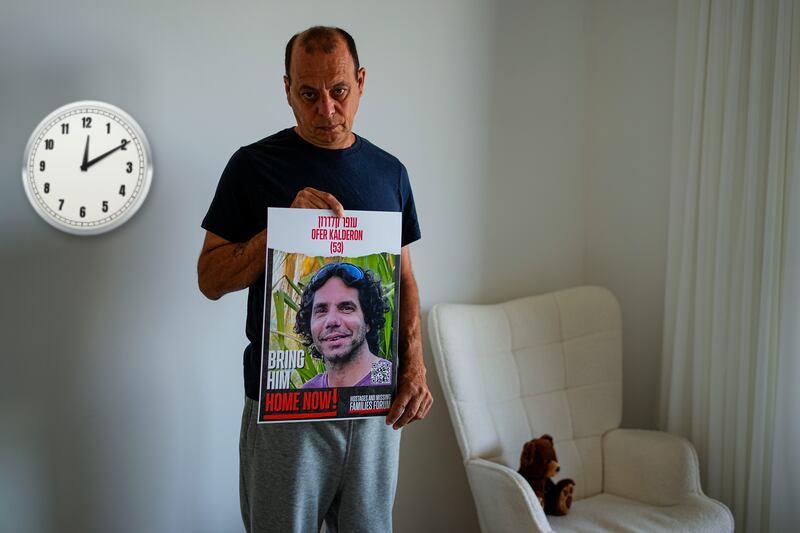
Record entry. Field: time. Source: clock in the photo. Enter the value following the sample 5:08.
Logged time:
12:10
